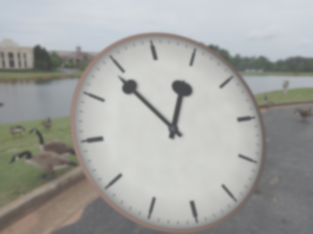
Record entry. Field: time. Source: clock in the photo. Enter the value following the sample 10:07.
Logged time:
12:54
